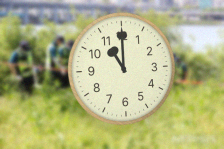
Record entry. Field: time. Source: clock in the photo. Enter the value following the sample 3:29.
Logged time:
11:00
